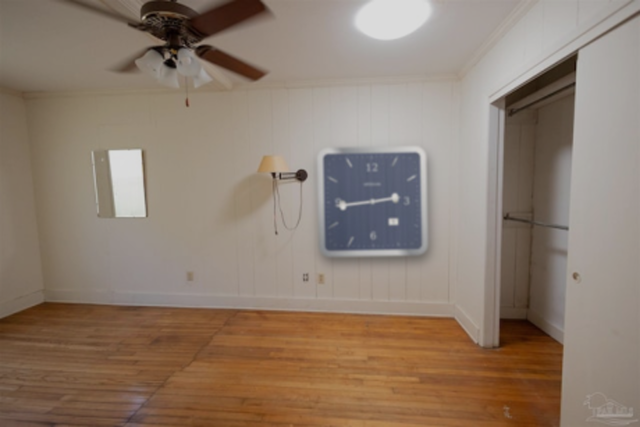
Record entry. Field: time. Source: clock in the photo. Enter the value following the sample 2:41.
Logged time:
2:44
